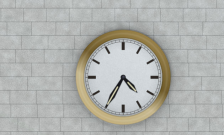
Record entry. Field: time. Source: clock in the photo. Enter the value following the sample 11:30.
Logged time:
4:35
